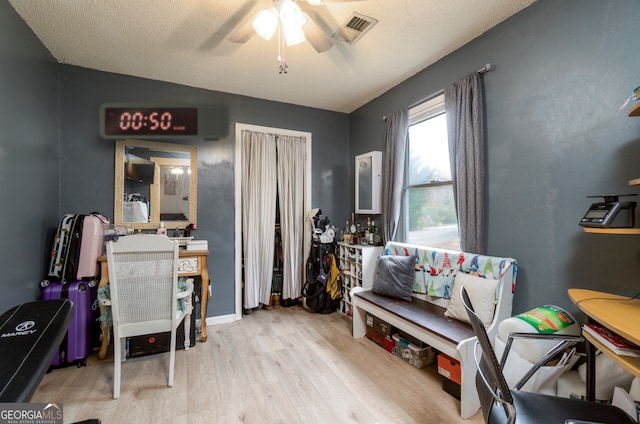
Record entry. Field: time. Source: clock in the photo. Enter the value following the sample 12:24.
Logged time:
0:50
